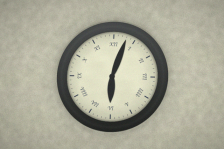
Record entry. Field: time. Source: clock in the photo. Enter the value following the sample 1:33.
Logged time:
6:03
